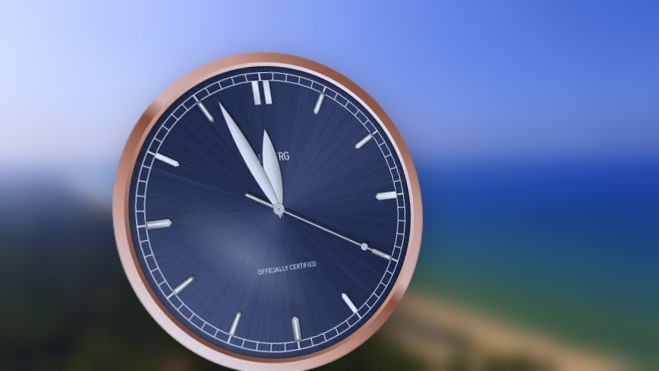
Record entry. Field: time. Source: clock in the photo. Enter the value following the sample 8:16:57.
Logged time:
11:56:20
